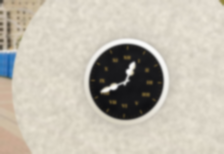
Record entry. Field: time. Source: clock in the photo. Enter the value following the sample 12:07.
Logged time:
12:41
